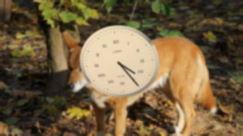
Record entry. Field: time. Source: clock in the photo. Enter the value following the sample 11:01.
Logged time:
4:25
